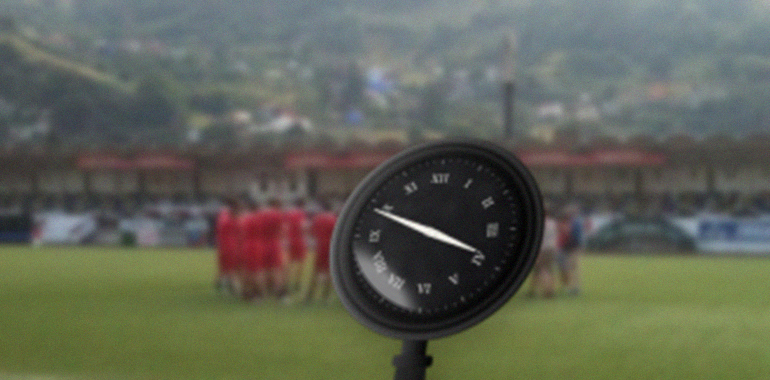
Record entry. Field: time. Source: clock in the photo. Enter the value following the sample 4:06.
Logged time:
3:49
